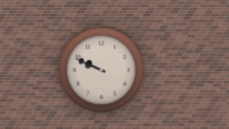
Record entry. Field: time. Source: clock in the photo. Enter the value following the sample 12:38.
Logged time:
9:49
